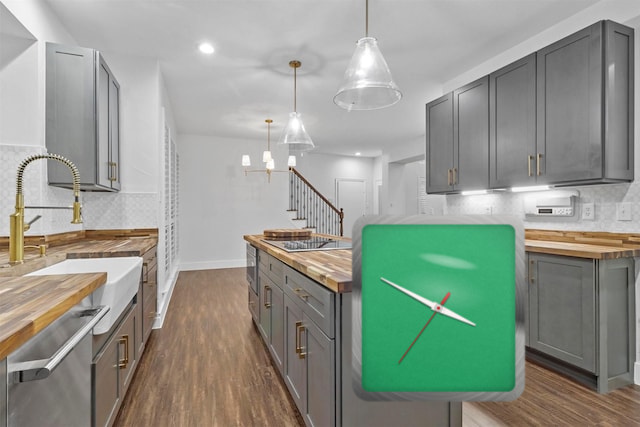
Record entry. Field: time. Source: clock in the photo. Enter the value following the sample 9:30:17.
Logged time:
3:49:36
